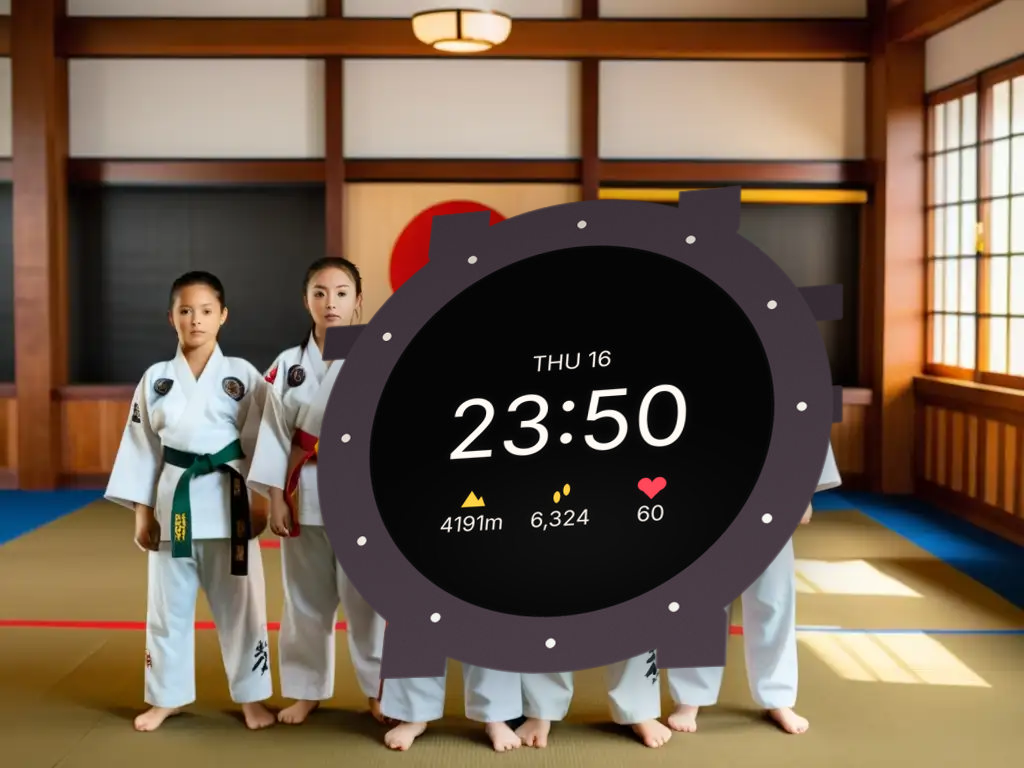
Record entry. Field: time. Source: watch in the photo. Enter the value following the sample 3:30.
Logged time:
23:50
